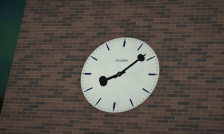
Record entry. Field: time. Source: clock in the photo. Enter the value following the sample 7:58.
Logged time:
8:08
